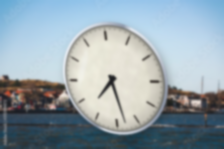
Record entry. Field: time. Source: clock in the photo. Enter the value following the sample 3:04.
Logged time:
7:28
